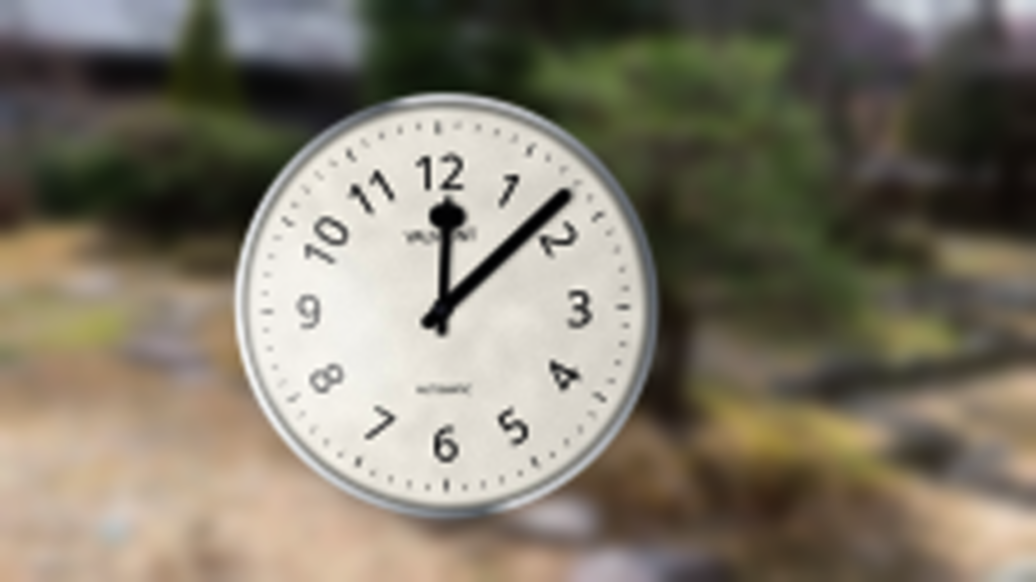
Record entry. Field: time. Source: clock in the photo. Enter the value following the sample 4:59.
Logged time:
12:08
